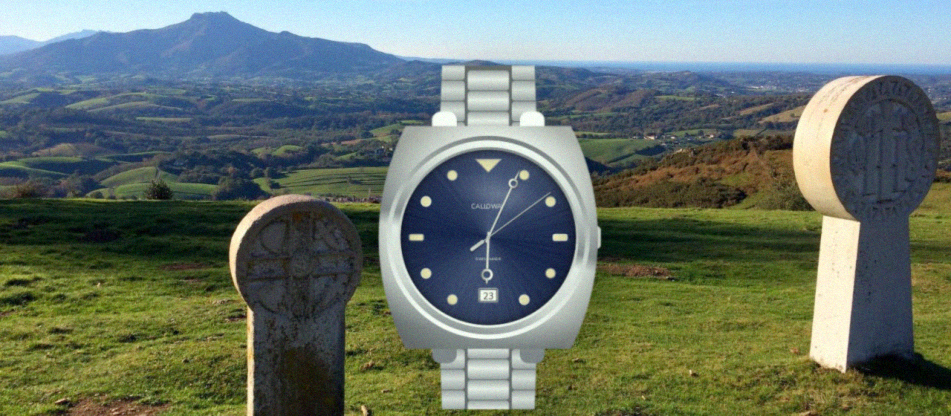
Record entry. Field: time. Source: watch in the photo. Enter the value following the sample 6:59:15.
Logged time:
6:04:09
